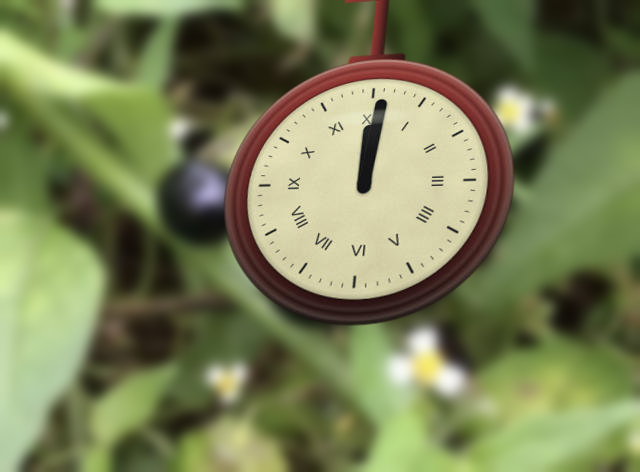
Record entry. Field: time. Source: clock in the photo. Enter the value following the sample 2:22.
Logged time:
12:01
